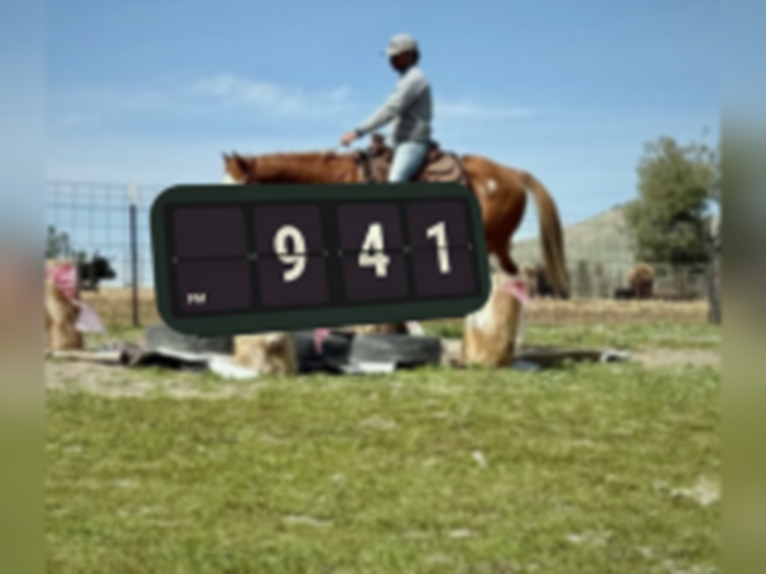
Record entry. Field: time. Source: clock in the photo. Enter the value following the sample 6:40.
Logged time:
9:41
